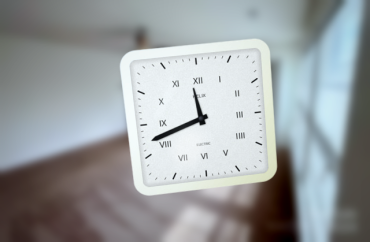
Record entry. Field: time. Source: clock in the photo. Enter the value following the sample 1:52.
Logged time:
11:42
